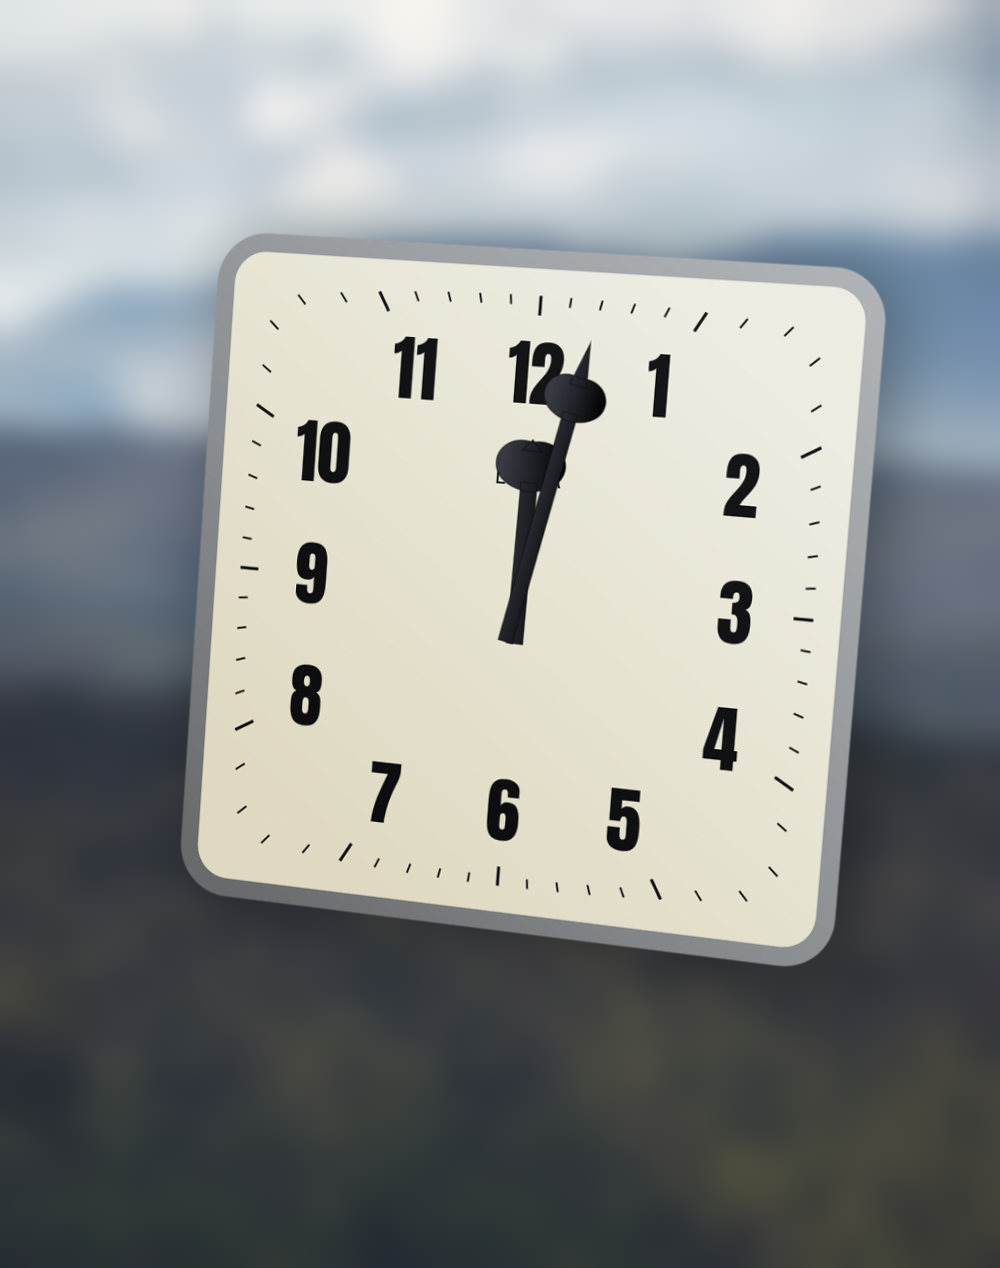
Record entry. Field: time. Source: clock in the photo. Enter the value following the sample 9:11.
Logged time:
12:02
